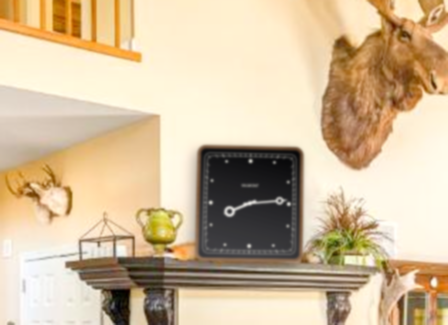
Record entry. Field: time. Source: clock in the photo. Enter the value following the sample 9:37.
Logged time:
8:14
